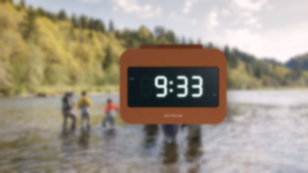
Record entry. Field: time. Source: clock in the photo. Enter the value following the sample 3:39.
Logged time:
9:33
